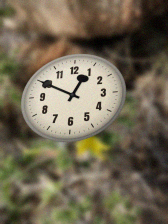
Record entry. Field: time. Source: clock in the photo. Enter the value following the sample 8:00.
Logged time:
12:50
